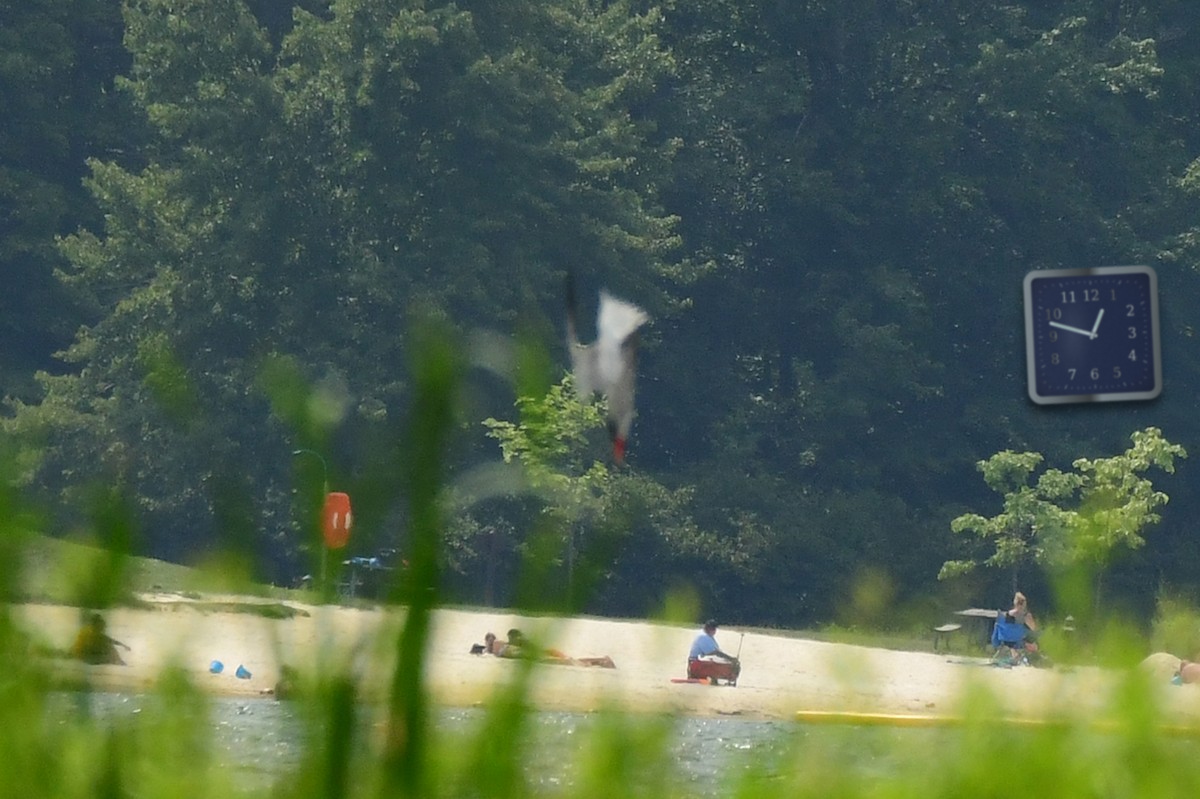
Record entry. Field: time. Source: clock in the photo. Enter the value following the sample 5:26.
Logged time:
12:48
